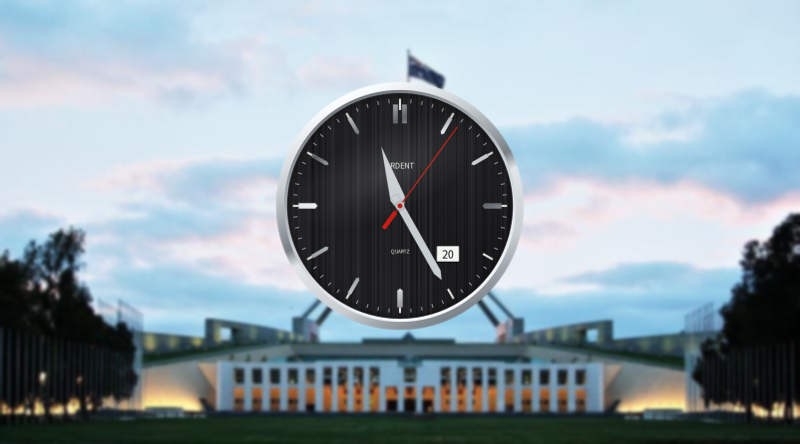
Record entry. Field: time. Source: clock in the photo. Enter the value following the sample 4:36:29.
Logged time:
11:25:06
